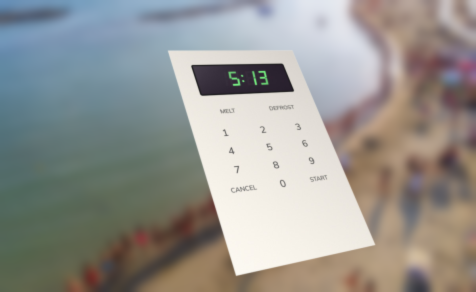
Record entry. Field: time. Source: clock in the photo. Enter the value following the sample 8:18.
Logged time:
5:13
